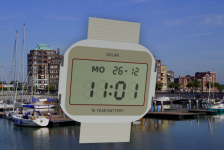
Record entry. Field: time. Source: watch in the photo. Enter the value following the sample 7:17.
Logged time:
11:01
